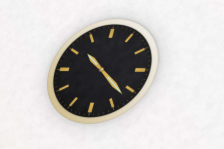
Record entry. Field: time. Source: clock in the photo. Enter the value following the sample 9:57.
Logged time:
10:22
